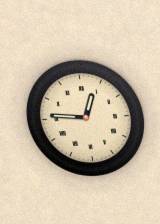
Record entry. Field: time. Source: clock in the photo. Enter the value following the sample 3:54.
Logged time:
12:46
